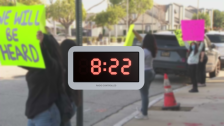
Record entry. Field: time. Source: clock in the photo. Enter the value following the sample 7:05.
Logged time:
8:22
